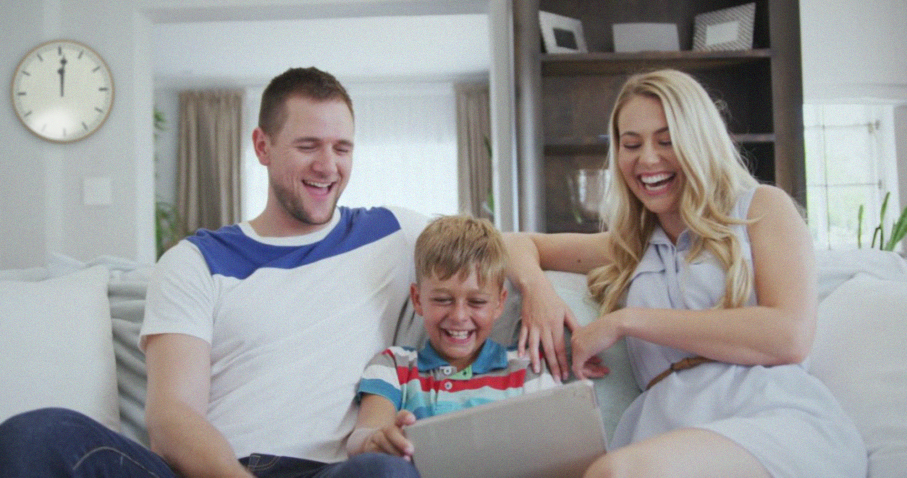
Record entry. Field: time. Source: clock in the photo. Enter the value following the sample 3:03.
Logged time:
12:01
